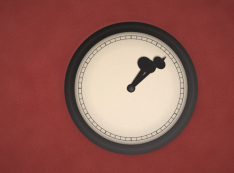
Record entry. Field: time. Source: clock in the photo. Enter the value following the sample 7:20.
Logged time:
1:08
